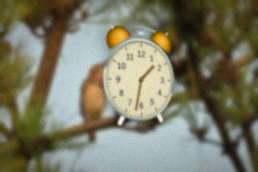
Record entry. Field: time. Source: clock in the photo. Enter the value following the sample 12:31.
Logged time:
1:32
